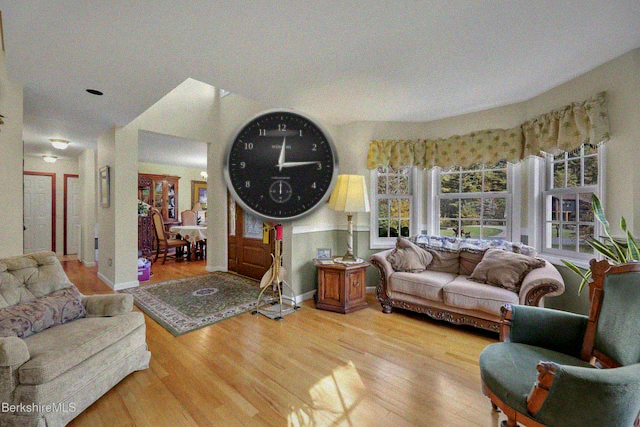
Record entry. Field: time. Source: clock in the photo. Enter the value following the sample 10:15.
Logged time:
12:14
